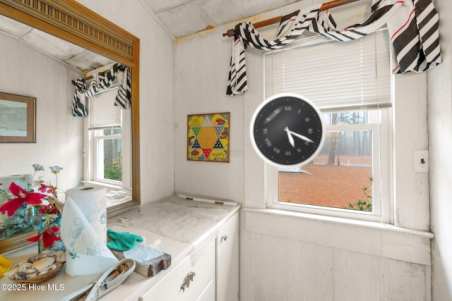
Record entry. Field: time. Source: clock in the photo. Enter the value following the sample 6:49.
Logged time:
5:19
